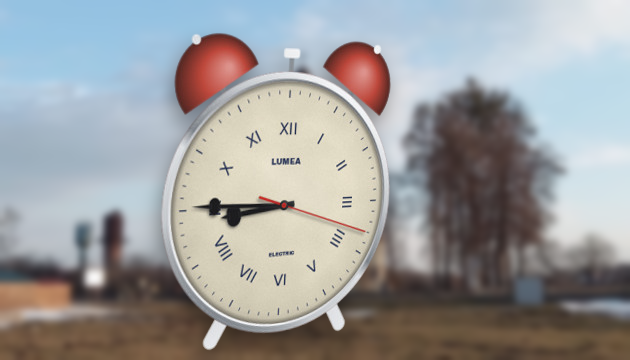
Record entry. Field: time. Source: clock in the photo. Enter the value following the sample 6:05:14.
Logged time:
8:45:18
